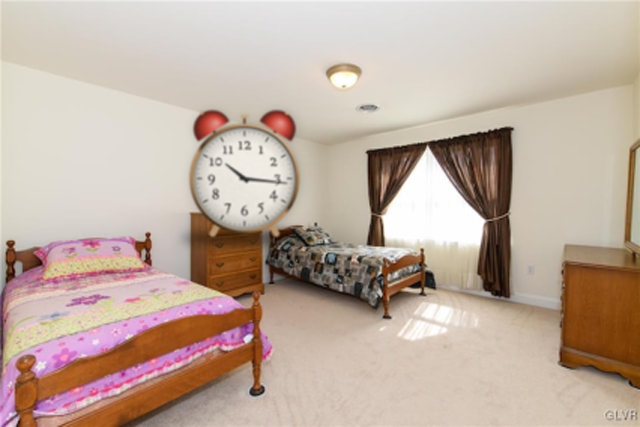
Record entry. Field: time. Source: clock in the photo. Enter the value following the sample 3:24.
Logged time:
10:16
